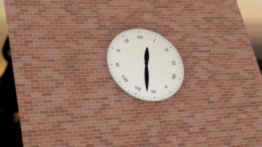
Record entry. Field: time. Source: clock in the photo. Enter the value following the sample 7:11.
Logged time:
12:32
